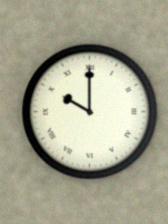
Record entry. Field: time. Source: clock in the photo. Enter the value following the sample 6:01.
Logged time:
10:00
